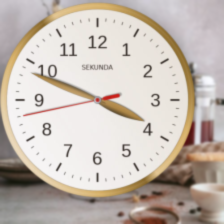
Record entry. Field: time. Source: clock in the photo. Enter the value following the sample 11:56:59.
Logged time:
3:48:43
